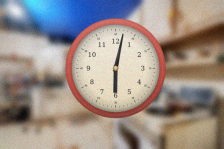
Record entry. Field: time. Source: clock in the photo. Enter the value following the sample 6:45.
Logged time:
6:02
